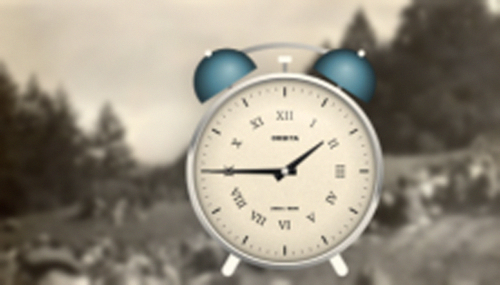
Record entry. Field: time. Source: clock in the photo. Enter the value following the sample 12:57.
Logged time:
1:45
